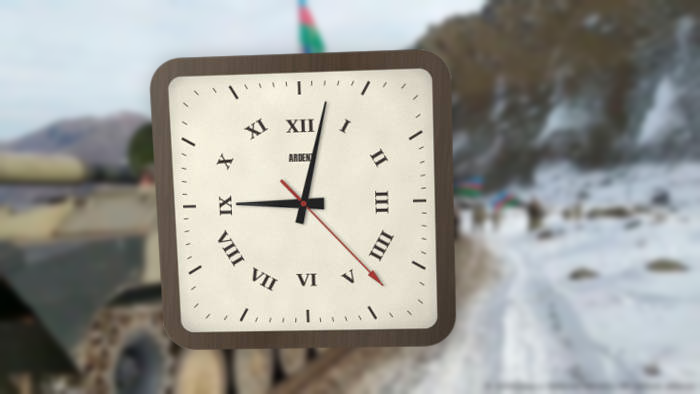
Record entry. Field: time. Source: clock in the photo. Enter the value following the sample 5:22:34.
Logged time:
9:02:23
